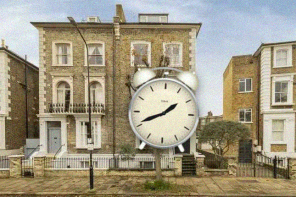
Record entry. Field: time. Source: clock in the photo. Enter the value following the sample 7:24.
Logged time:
1:41
